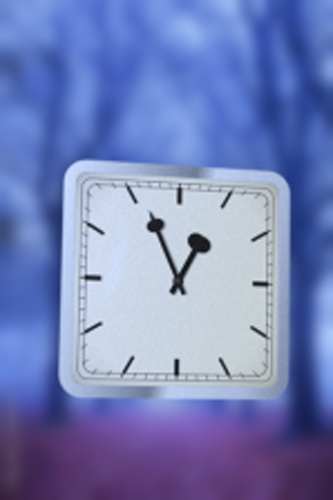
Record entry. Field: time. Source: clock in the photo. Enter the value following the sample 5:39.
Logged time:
12:56
